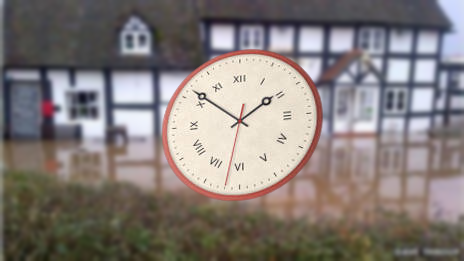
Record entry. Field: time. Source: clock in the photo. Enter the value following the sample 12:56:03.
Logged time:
1:51:32
